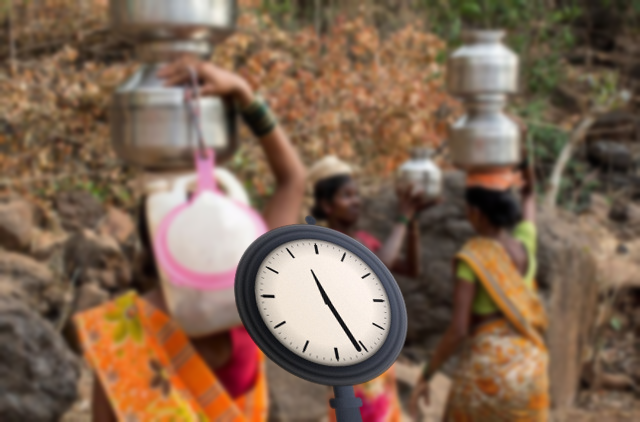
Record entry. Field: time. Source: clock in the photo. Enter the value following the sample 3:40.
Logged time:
11:26
